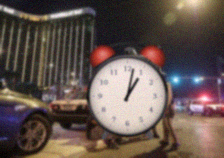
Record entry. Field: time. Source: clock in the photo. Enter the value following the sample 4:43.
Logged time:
1:02
